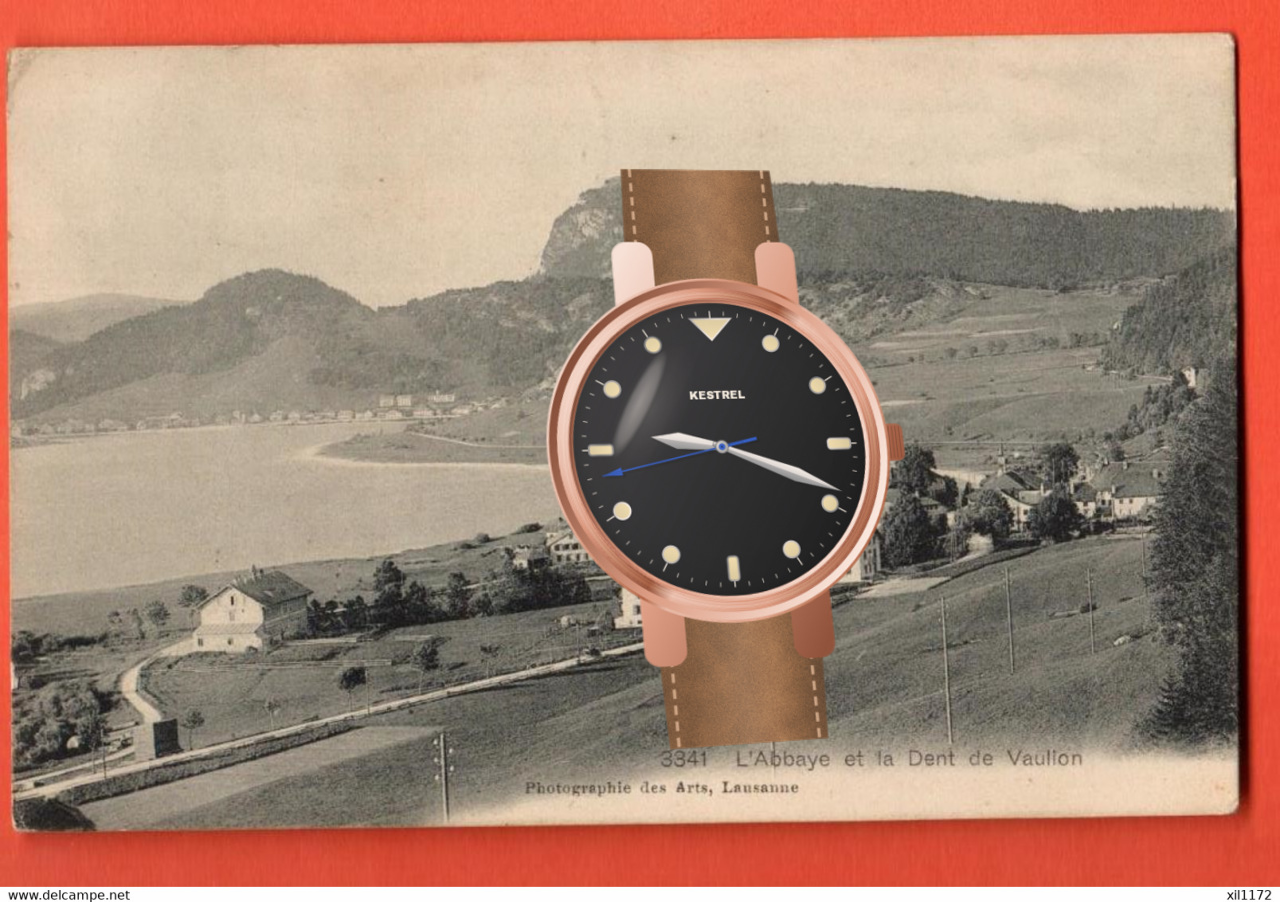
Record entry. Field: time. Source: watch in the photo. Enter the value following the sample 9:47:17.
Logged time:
9:18:43
